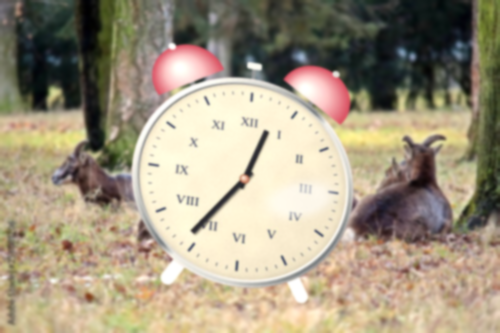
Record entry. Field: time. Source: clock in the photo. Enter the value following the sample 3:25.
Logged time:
12:36
